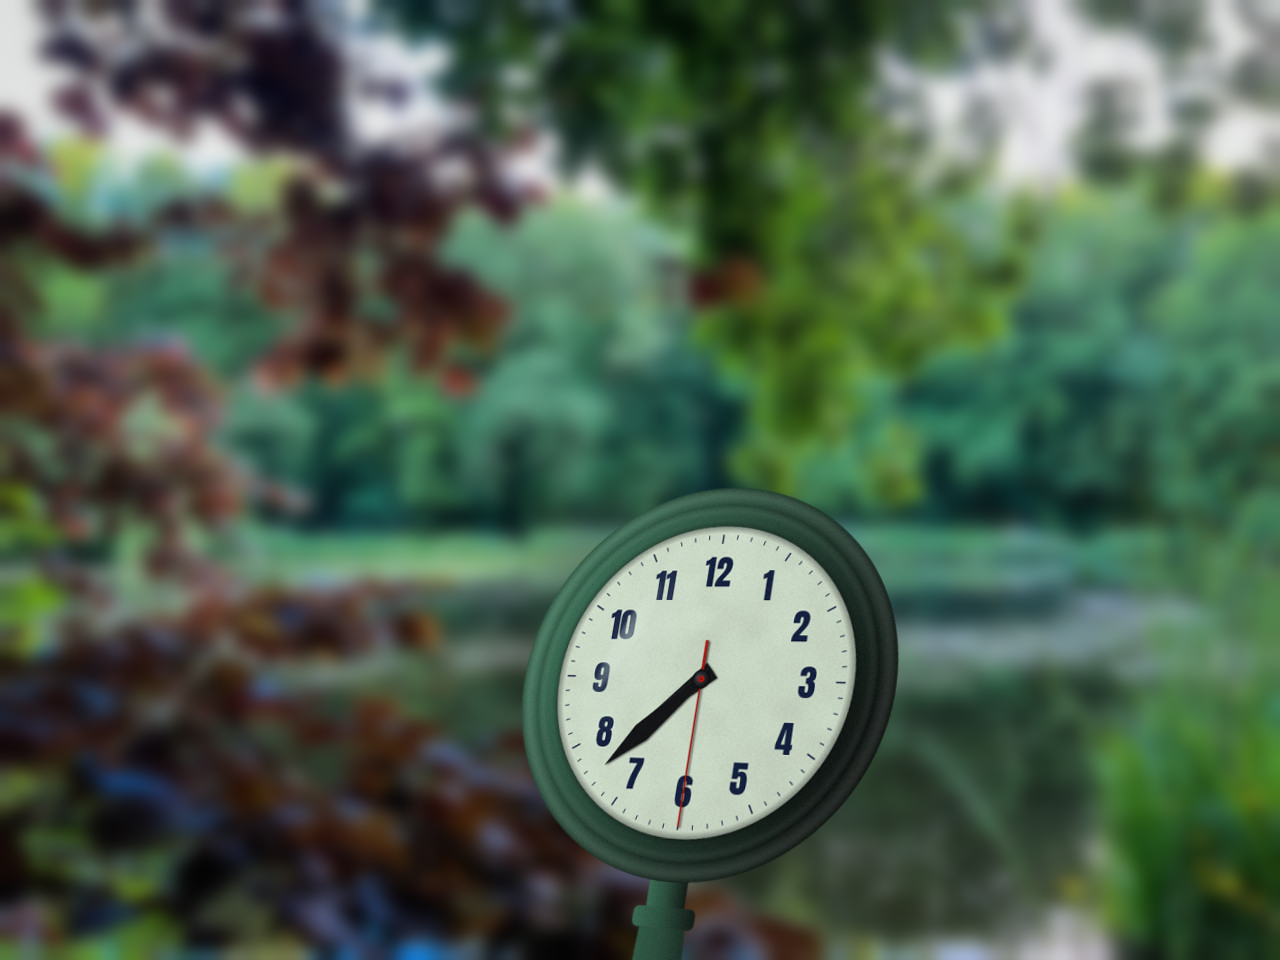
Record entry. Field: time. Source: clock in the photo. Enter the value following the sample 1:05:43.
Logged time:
7:37:30
